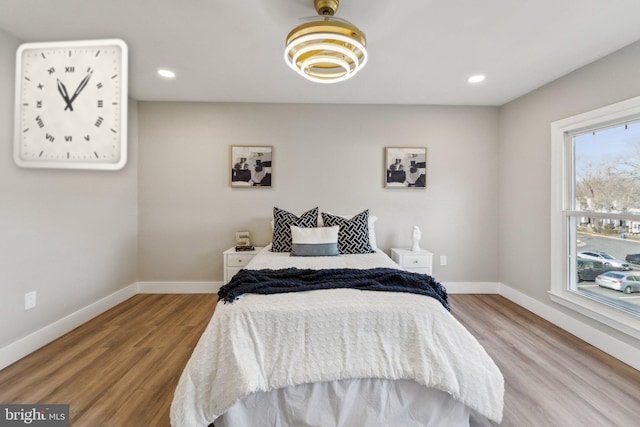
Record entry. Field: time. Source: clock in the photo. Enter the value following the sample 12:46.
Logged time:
11:06
